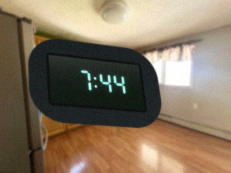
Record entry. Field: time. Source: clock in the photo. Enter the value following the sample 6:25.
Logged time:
7:44
